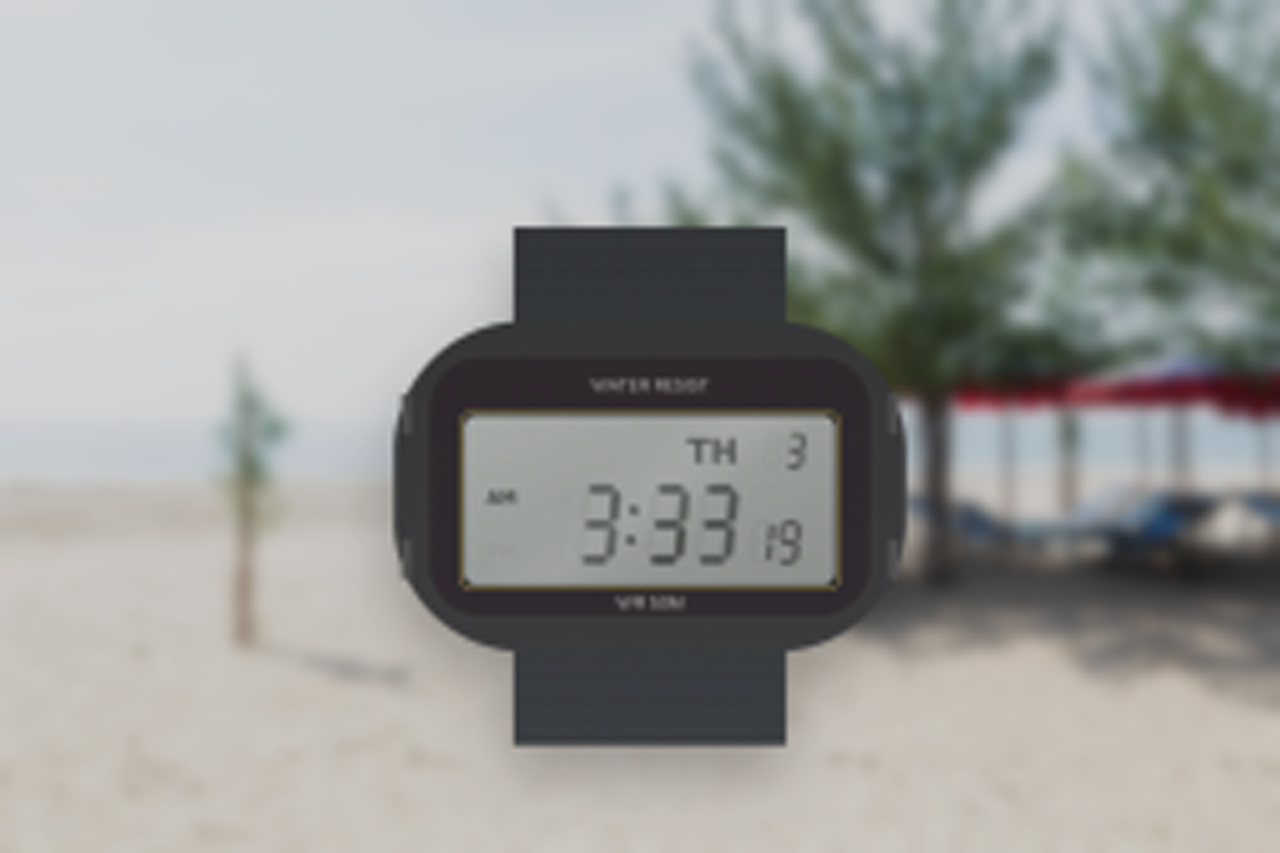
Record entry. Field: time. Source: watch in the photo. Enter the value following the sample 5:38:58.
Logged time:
3:33:19
